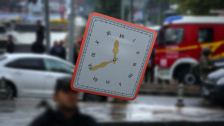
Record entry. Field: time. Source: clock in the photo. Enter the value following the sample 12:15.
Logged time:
11:39
